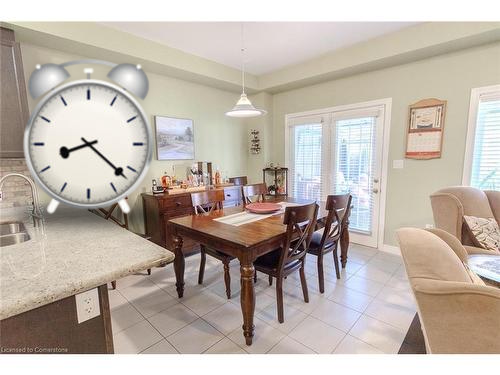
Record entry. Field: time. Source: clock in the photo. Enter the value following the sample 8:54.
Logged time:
8:22
